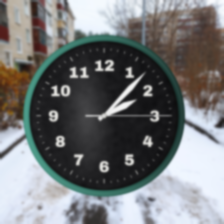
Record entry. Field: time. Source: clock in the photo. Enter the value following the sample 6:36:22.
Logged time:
2:07:15
